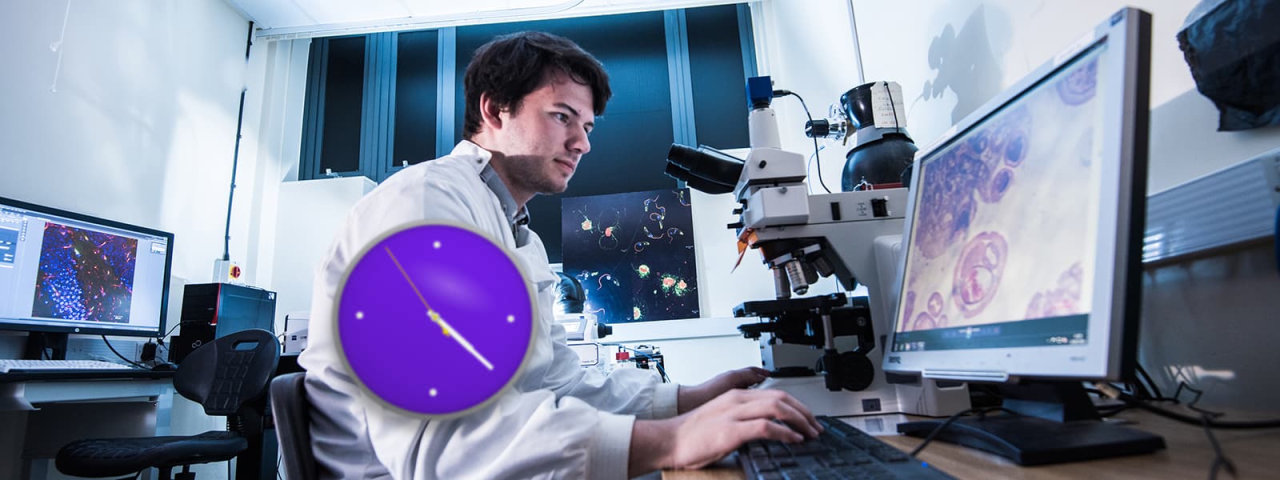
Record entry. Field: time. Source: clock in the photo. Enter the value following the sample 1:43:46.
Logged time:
4:21:54
